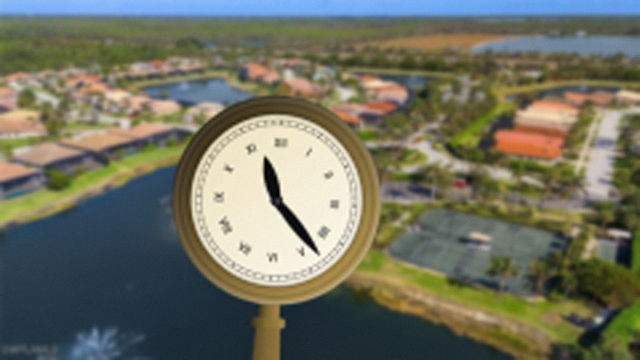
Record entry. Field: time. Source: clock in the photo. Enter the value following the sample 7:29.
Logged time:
11:23
